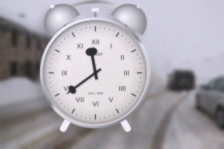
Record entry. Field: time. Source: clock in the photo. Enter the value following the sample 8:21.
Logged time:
11:39
